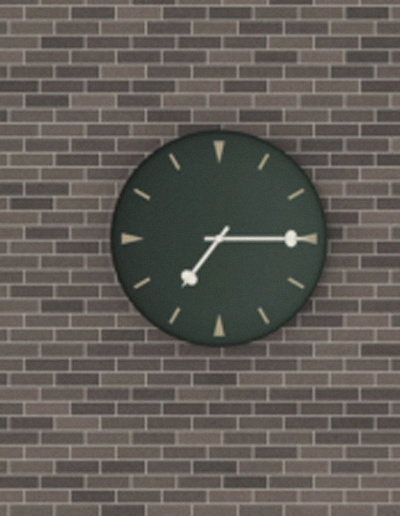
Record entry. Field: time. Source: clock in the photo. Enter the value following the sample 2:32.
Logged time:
7:15
